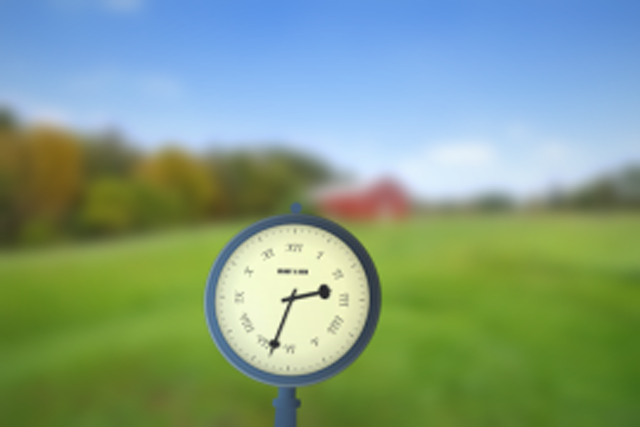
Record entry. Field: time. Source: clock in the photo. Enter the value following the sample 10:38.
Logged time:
2:33
